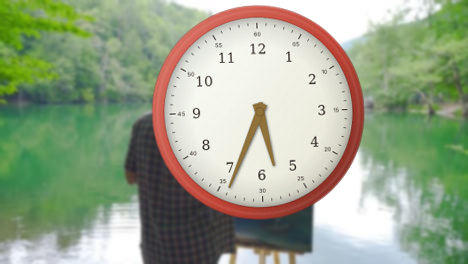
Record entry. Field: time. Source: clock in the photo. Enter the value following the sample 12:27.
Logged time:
5:34
